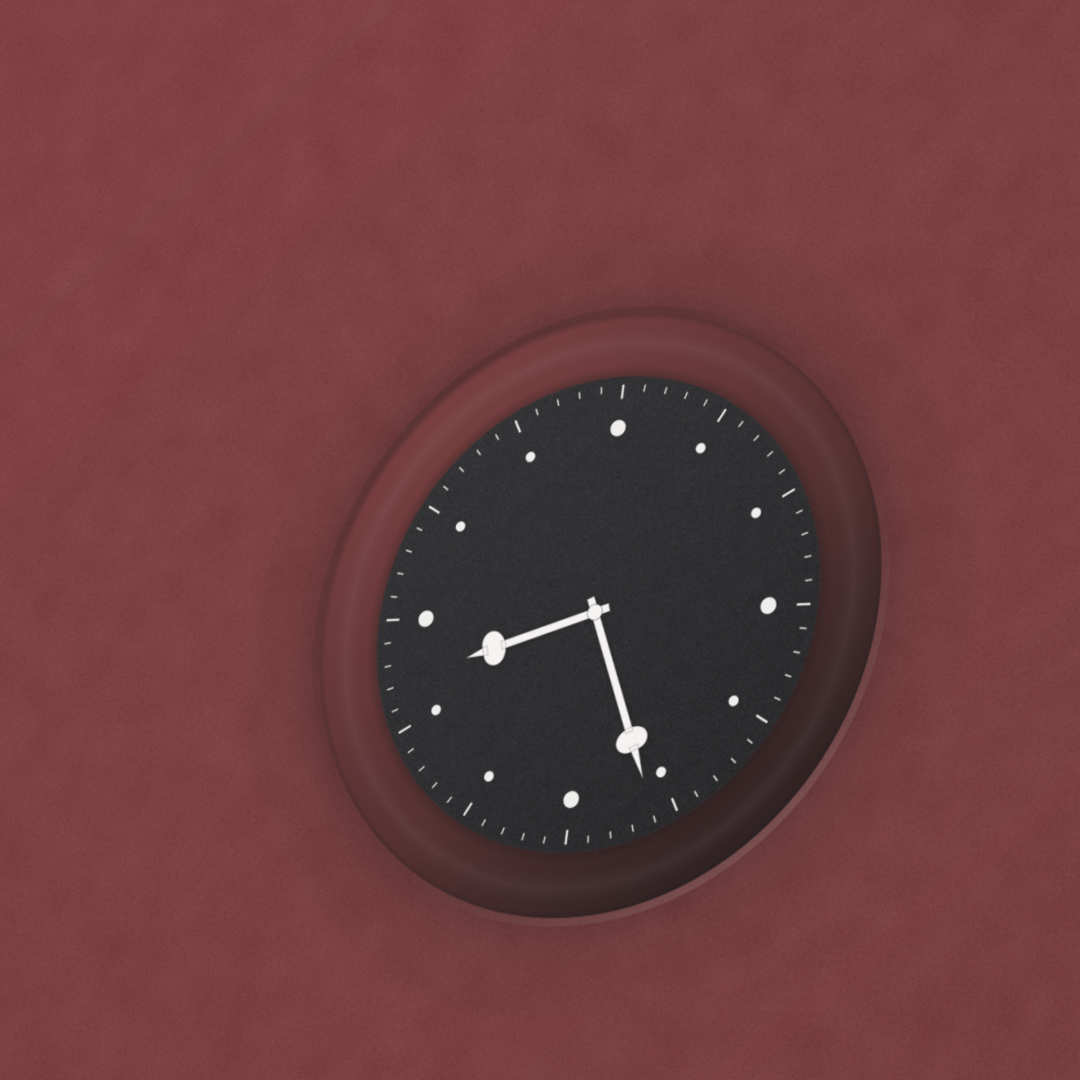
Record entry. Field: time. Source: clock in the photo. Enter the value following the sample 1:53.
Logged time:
8:26
